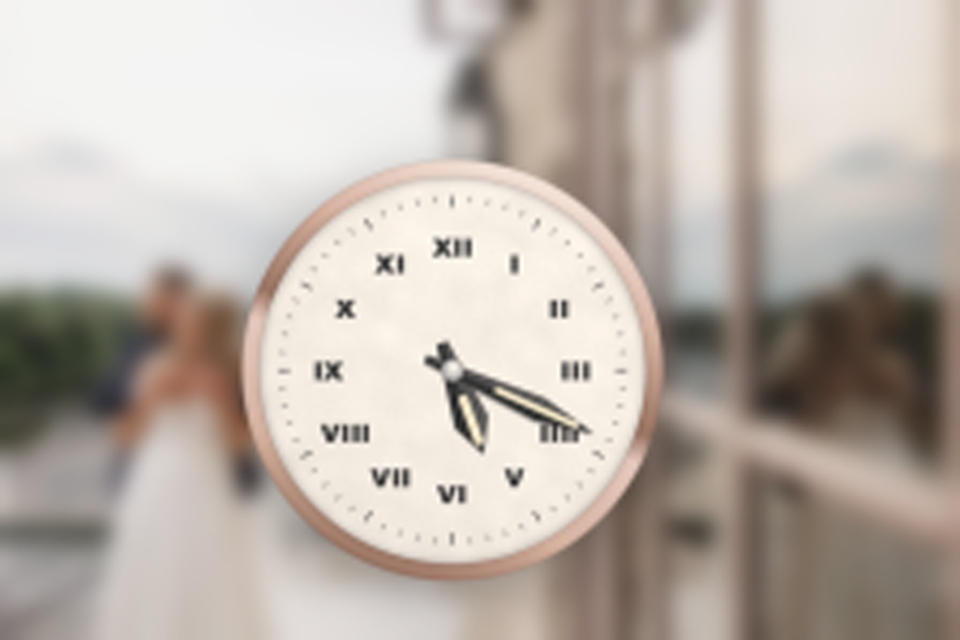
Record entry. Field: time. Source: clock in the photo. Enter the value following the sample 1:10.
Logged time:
5:19
